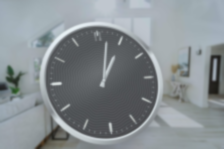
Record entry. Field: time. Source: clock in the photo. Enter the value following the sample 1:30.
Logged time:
1:02
